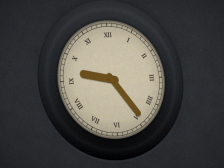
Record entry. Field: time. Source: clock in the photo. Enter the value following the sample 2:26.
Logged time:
9:24
